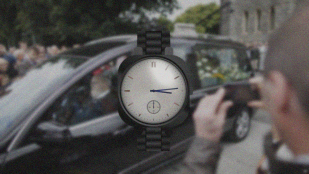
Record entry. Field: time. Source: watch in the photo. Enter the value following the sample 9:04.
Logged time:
3:14
